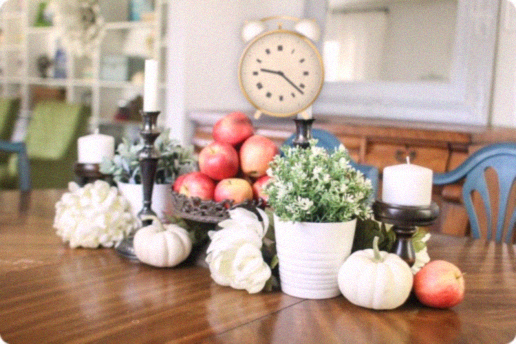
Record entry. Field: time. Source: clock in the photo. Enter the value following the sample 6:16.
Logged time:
9:22
